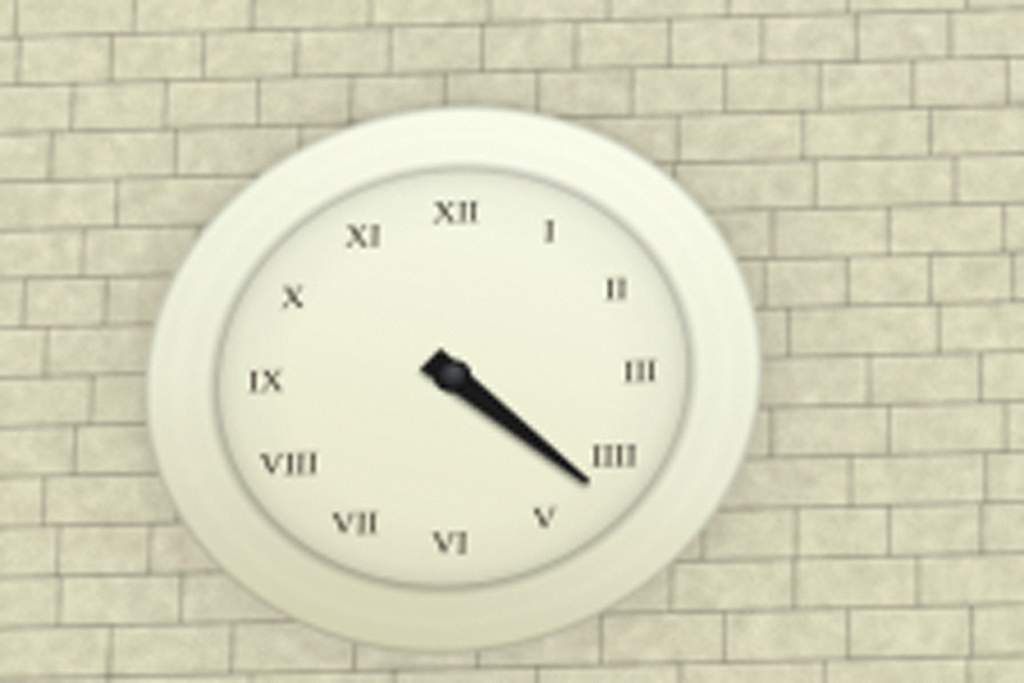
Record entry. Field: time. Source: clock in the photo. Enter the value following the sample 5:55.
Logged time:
4:22
